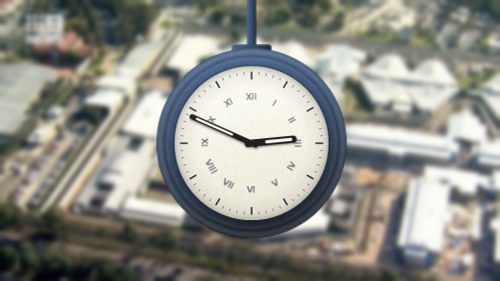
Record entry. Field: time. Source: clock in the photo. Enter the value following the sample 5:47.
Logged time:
2:49
